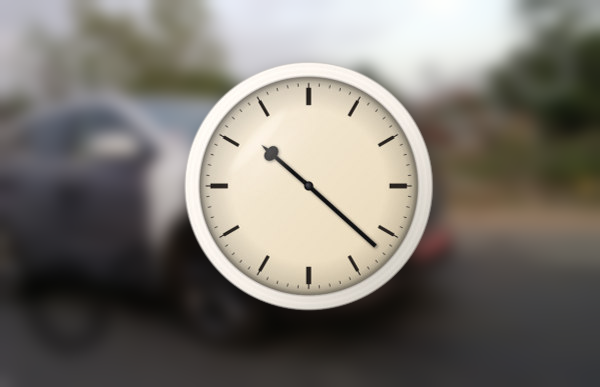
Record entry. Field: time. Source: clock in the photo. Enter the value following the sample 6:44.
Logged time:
10:22
